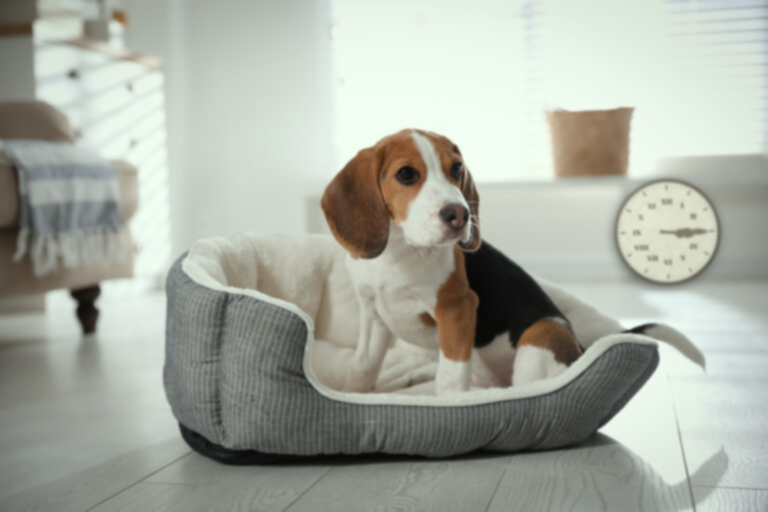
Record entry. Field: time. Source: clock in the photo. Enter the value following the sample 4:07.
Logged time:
3:15
